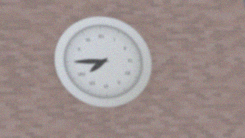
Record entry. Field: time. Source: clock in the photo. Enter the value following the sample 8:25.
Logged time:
7:45
